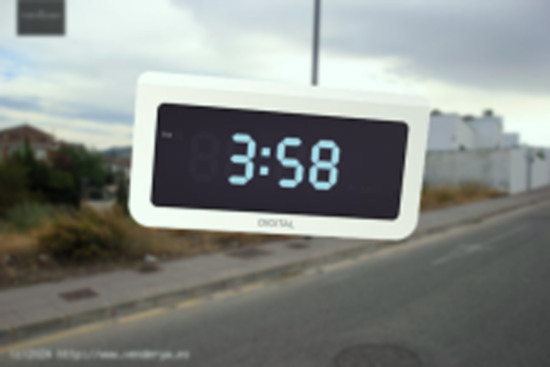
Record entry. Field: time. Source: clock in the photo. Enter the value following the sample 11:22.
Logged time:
3:58
